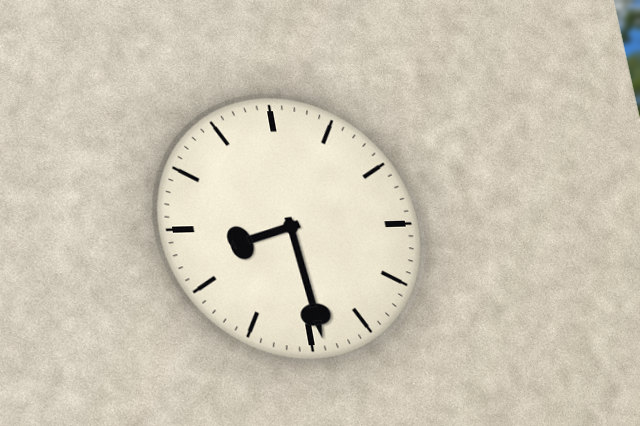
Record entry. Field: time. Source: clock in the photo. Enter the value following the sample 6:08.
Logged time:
8:29
